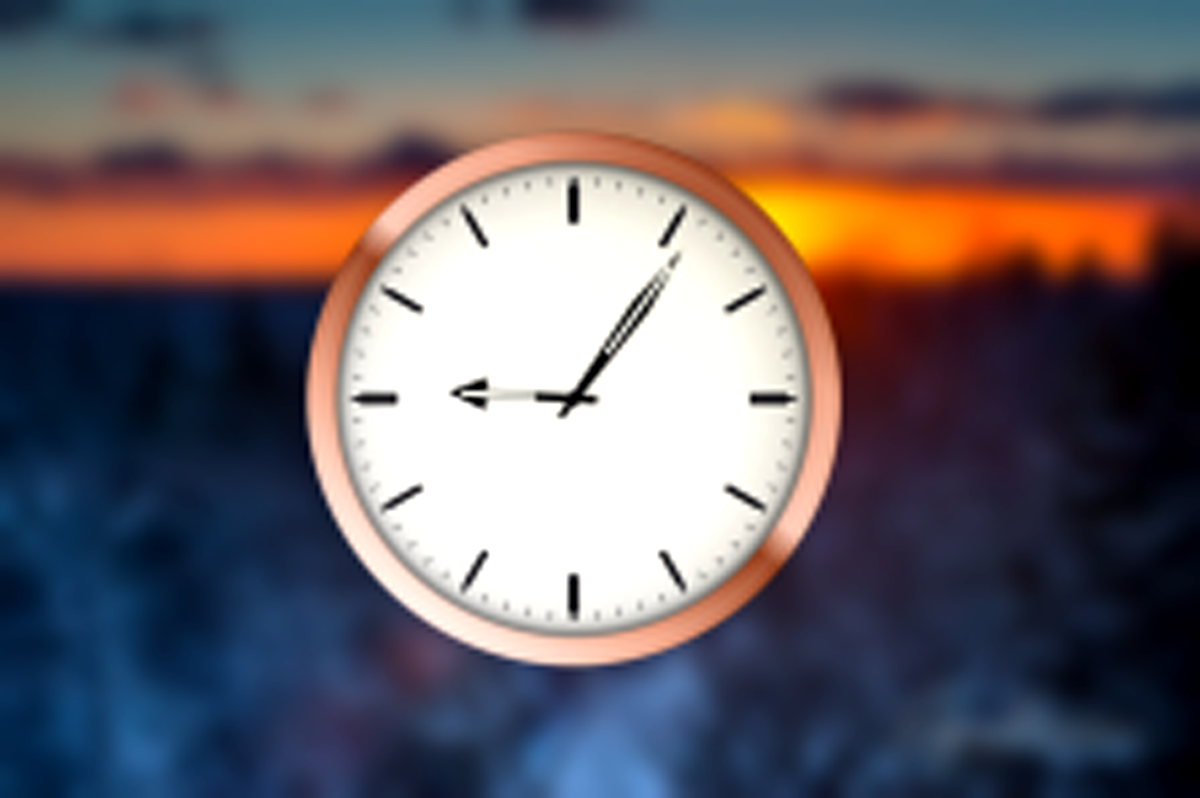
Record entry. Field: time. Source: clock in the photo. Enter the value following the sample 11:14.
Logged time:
9:06
